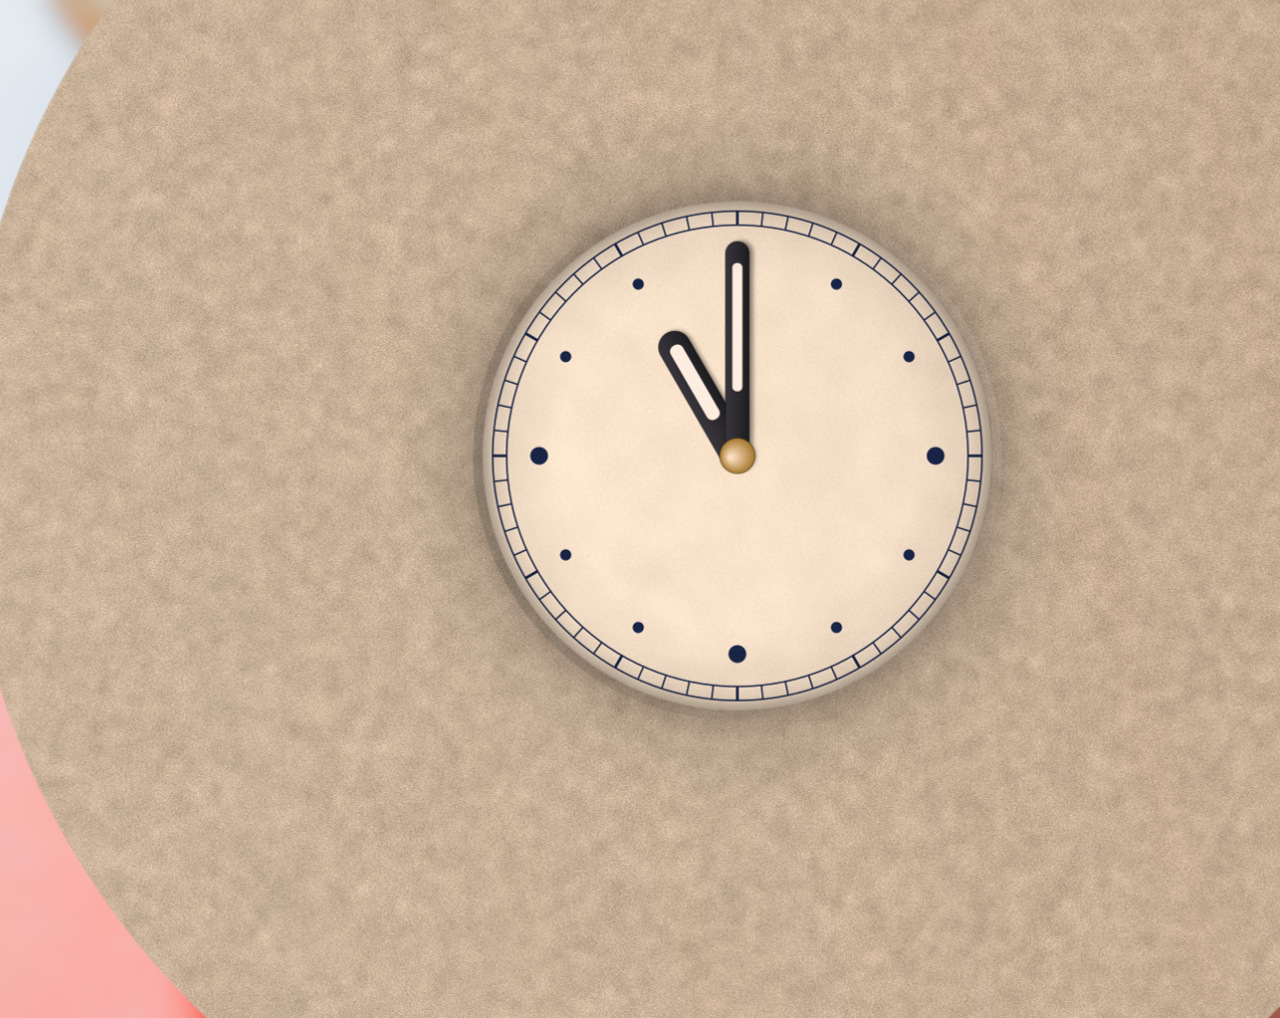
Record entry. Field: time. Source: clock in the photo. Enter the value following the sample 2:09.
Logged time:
11:00
